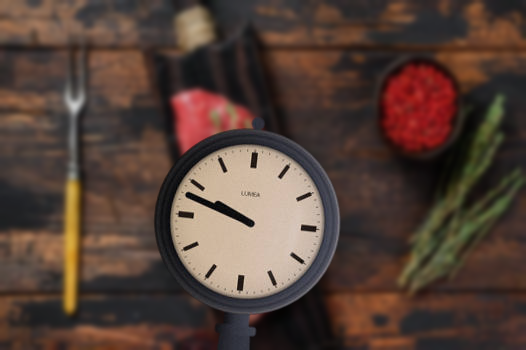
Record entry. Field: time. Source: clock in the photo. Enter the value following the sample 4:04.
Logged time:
9:48
